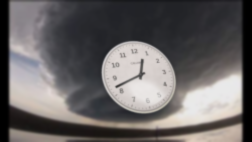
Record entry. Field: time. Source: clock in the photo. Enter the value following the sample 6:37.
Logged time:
12:42
